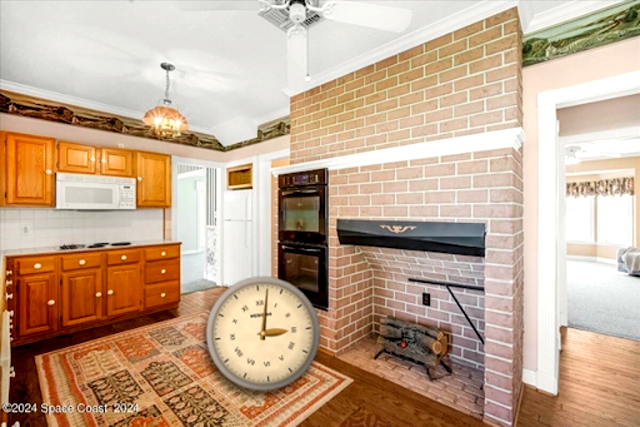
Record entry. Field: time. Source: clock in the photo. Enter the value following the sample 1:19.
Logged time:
3:02
